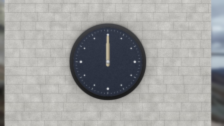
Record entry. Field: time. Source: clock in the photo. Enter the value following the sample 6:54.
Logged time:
12:00
